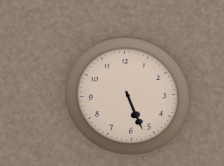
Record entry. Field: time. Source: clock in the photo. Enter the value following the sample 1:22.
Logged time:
5:27
